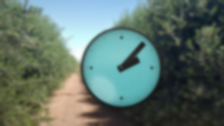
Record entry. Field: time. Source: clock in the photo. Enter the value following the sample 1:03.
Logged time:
2:07
